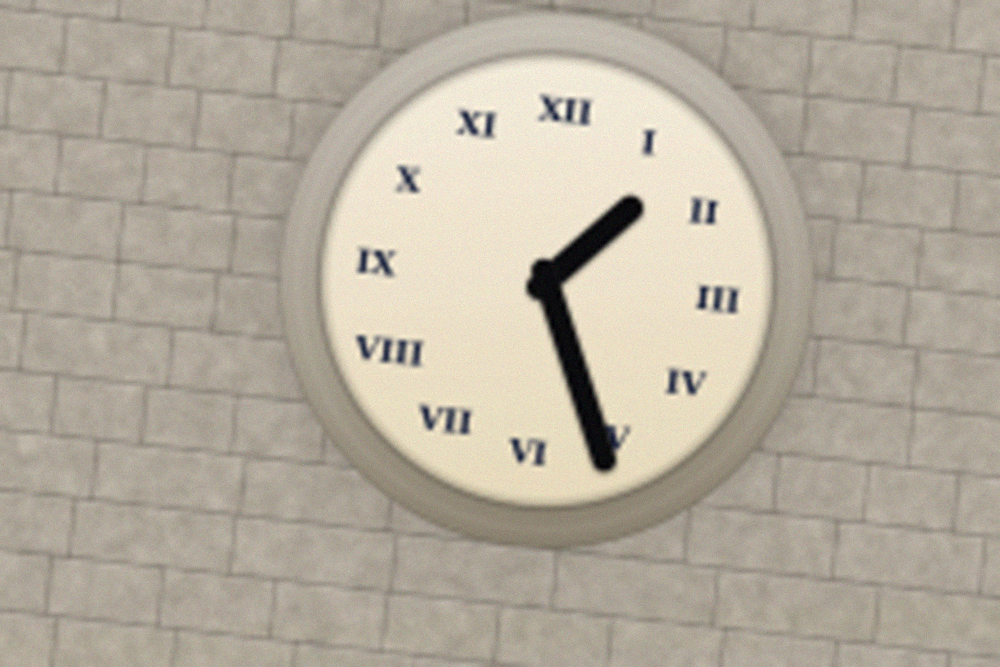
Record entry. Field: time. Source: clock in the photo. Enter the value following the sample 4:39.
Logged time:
1:26
